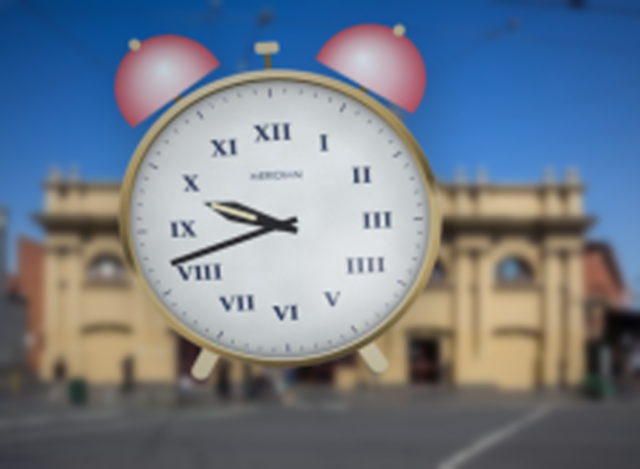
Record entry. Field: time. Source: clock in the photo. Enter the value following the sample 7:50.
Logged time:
9:42
